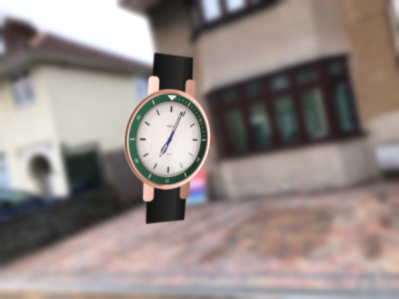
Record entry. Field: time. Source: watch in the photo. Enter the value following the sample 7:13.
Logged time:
7:04
